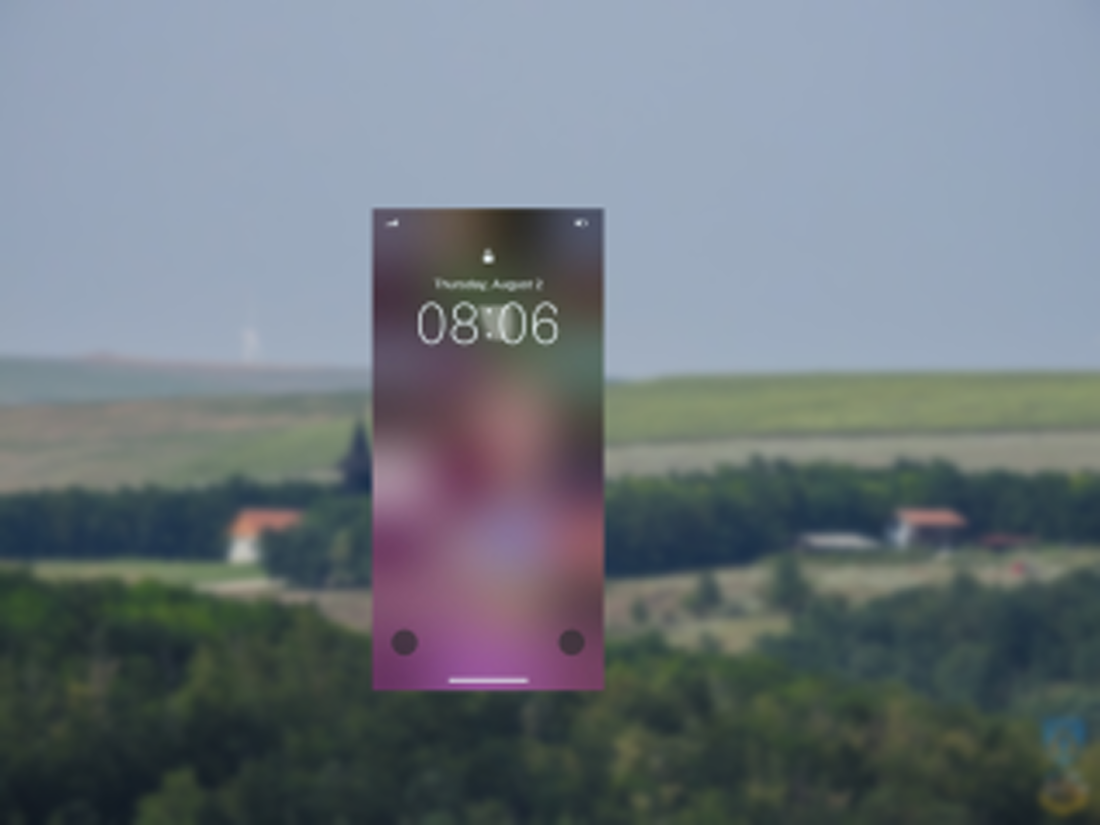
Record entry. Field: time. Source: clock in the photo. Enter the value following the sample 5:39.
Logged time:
8:06
